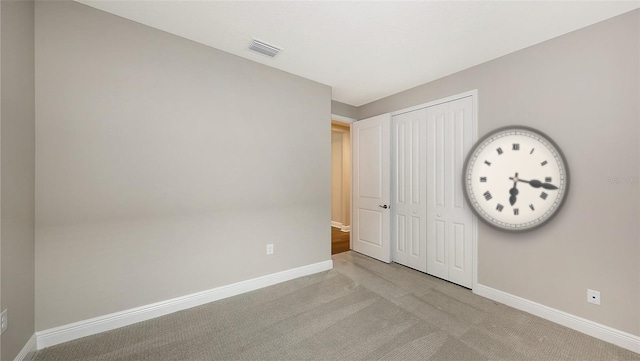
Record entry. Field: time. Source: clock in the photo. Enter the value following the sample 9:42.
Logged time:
6:17
